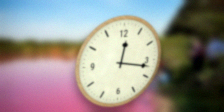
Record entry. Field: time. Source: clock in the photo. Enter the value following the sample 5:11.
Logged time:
12:17
